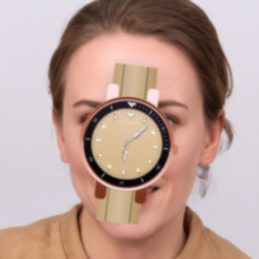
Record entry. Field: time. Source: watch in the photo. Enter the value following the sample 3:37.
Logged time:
6:07
